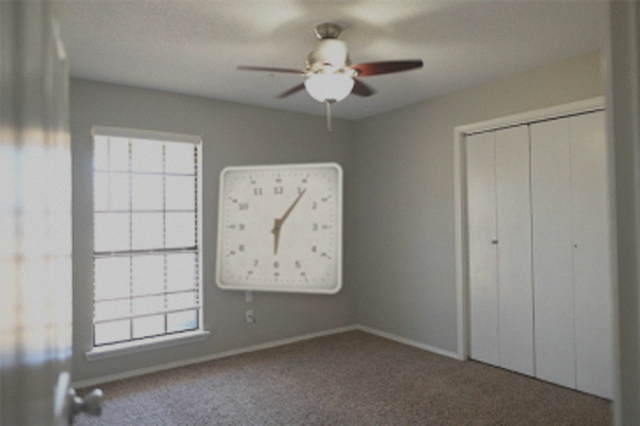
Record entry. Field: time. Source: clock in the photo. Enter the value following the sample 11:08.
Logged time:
6:06
